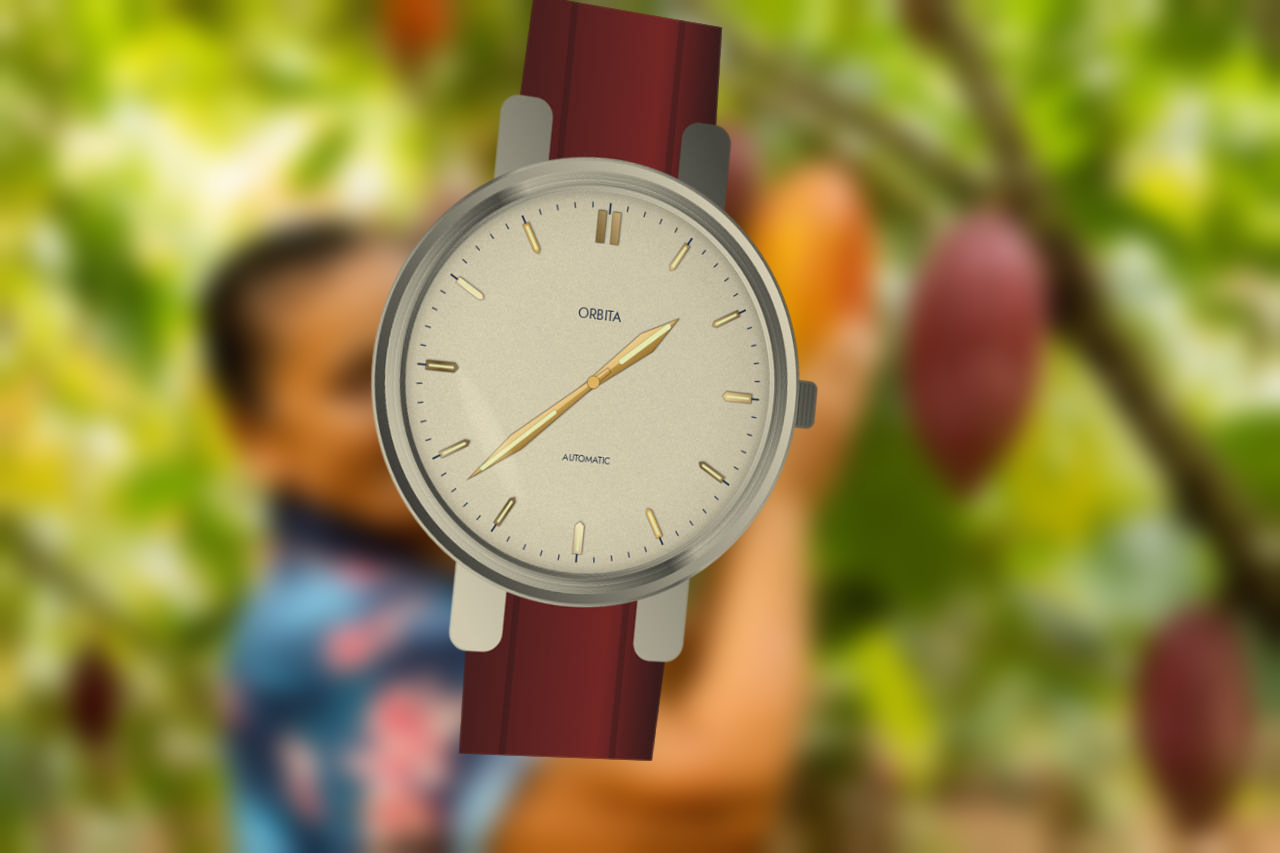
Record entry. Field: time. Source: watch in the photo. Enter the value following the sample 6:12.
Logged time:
1:38
